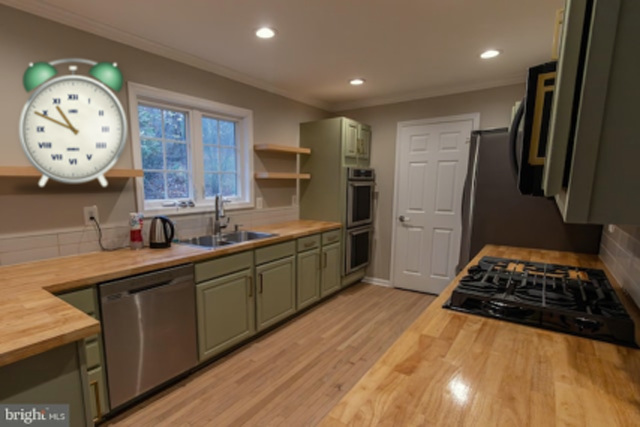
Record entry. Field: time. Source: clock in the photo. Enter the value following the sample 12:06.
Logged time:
10:49
